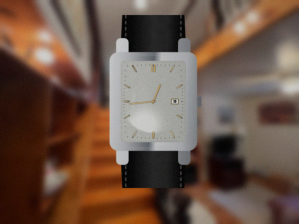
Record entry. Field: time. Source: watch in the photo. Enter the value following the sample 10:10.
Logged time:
12:44
